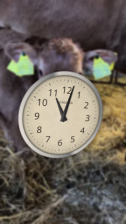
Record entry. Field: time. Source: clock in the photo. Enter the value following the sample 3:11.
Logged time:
11:02
